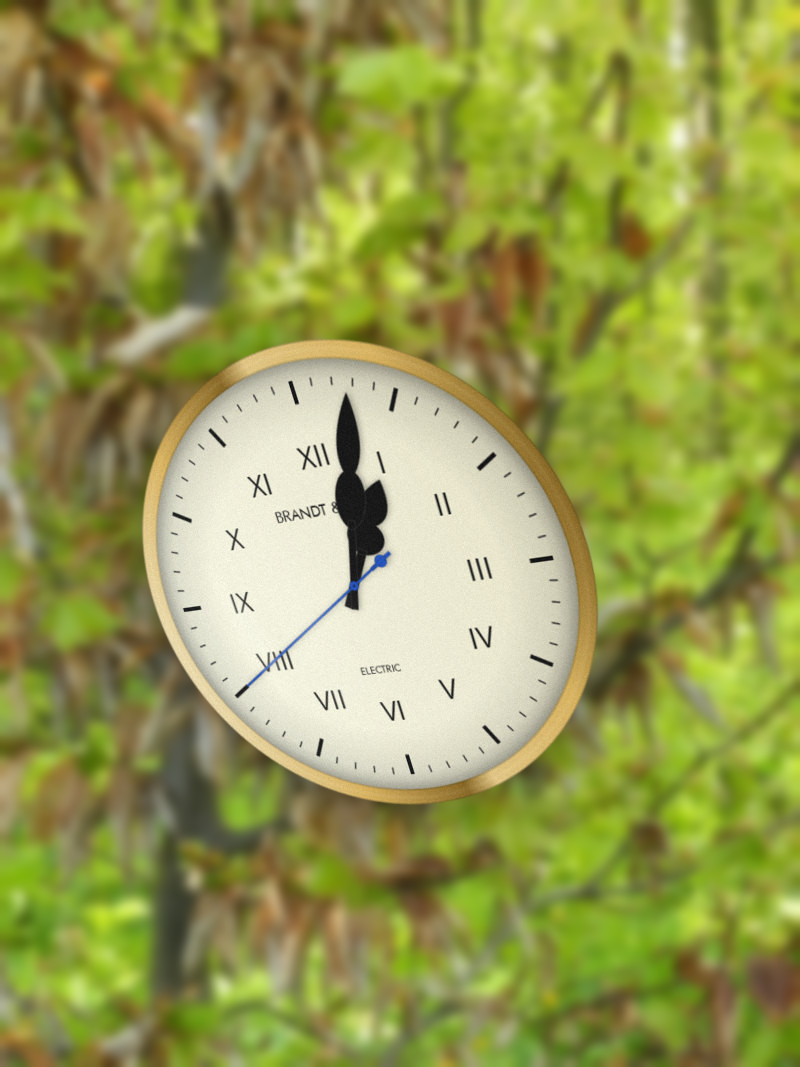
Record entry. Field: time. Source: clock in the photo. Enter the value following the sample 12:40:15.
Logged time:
1:02:40
